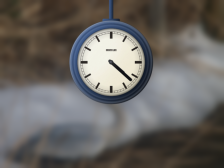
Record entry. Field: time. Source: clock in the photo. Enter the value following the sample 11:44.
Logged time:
4:22
